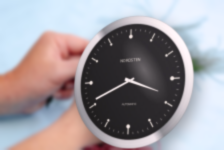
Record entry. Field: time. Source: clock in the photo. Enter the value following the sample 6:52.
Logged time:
3:41
